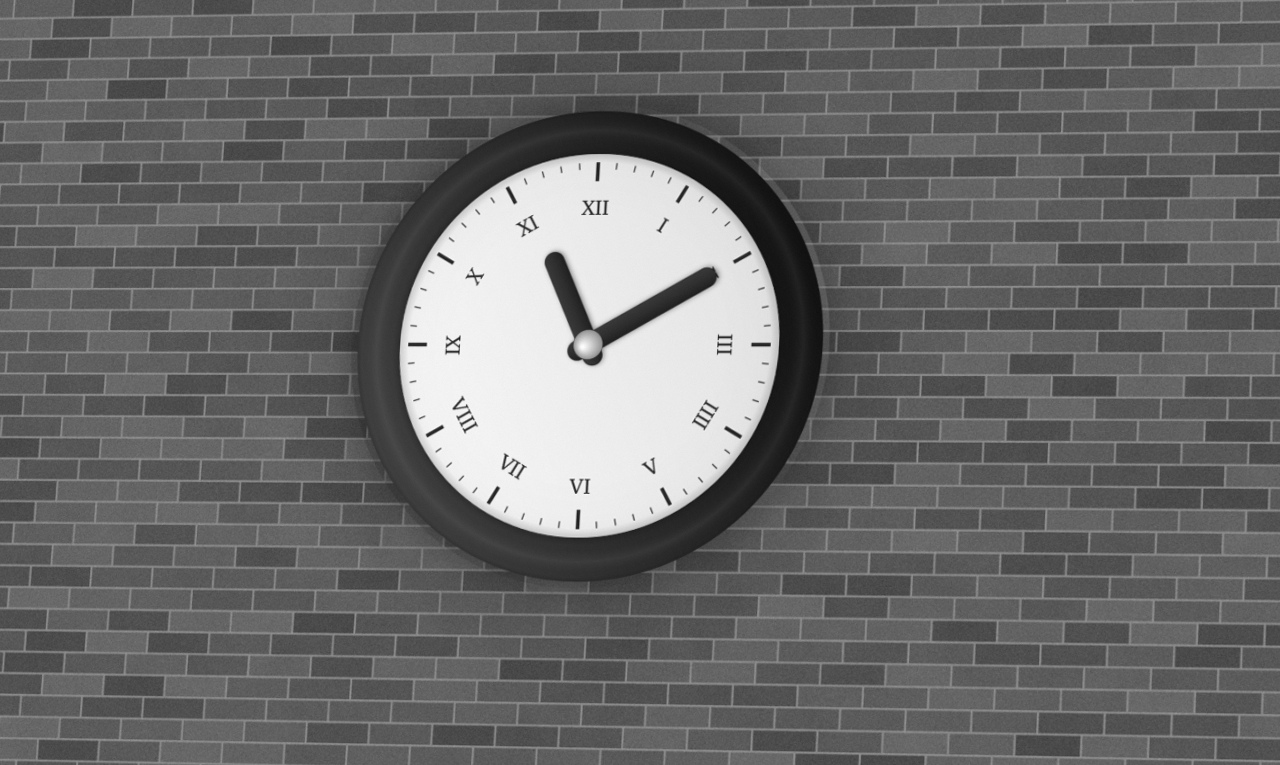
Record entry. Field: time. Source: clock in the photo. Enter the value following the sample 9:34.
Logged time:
11:10
